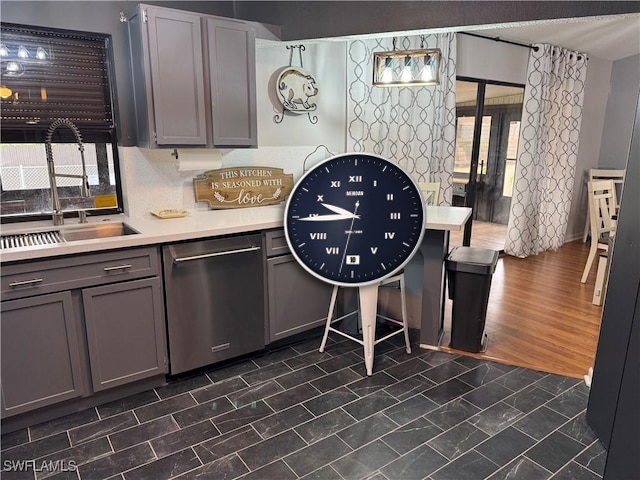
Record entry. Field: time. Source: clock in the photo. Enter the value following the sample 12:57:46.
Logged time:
9:44:32
